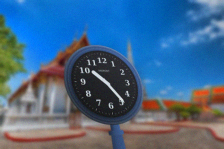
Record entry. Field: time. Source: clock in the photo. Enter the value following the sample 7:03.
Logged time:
10:24
